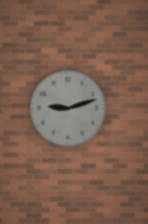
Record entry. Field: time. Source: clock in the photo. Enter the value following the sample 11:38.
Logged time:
9:12
